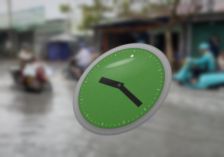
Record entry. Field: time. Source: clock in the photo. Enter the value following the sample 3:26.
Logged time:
9:20
